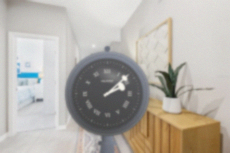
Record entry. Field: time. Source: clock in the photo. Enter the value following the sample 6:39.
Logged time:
2:08
